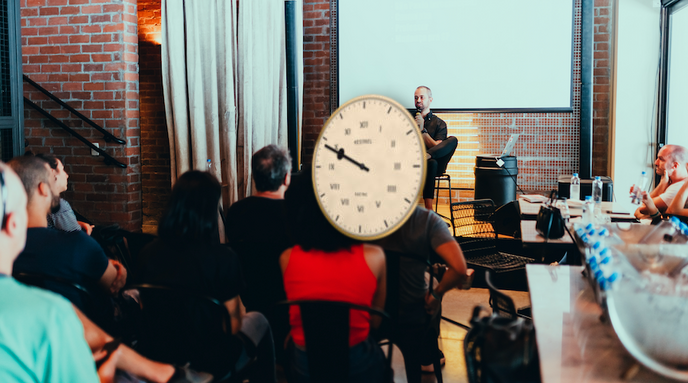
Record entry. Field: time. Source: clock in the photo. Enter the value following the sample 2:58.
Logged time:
9:49
